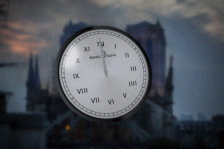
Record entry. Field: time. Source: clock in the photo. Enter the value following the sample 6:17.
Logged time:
12:00
